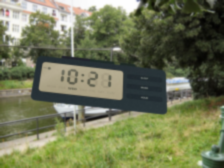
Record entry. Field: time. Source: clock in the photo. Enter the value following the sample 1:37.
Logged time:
10:21
